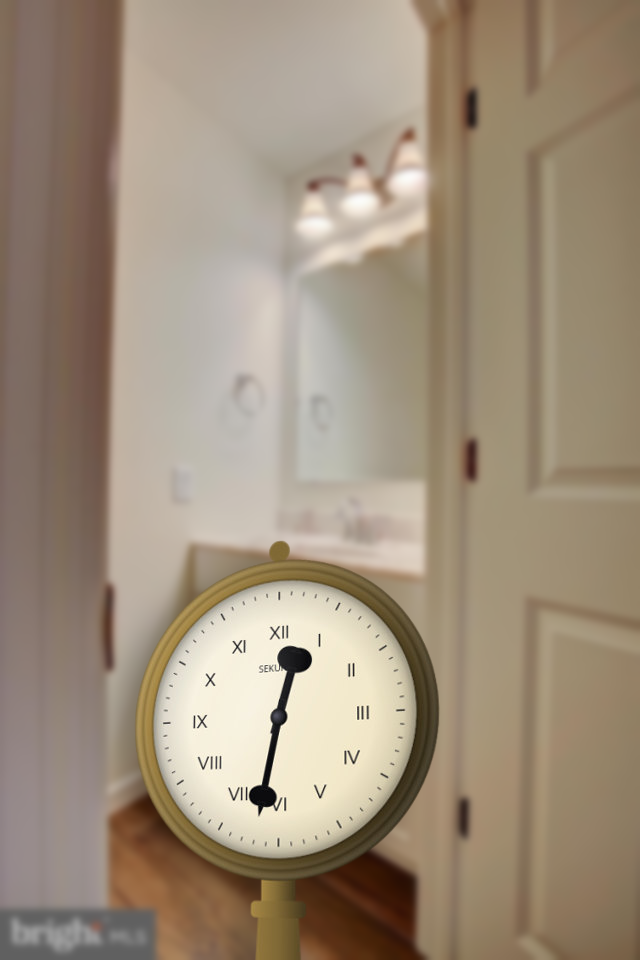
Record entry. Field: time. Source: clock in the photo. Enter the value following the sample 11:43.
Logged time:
12:32
